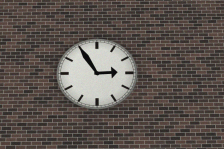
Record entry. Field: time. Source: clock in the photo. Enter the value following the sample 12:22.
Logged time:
2:55
